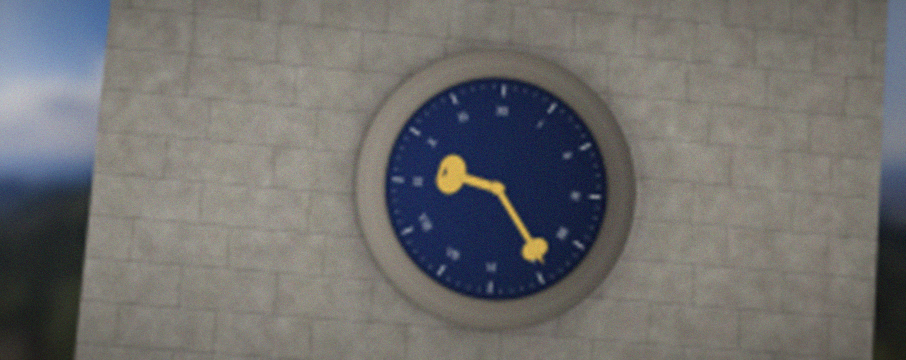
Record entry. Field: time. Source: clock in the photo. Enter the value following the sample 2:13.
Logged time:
9:24
